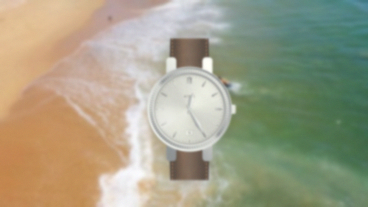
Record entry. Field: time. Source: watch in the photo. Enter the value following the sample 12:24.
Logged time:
12:25
